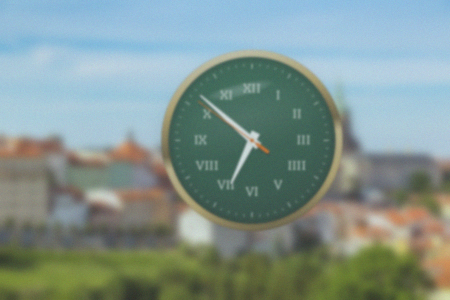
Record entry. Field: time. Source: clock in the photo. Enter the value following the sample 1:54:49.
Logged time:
6:51:51
